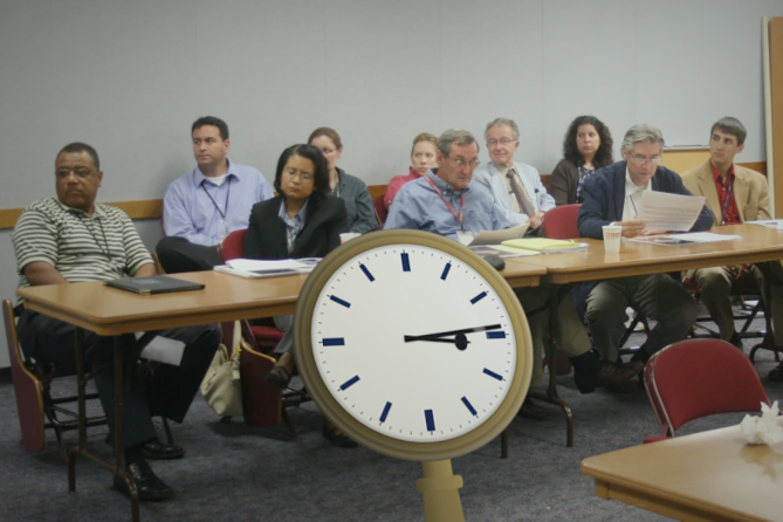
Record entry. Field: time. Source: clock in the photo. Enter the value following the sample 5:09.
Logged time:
3:14
